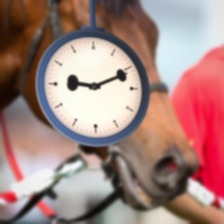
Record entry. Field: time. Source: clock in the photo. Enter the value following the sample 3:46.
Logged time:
9:11
